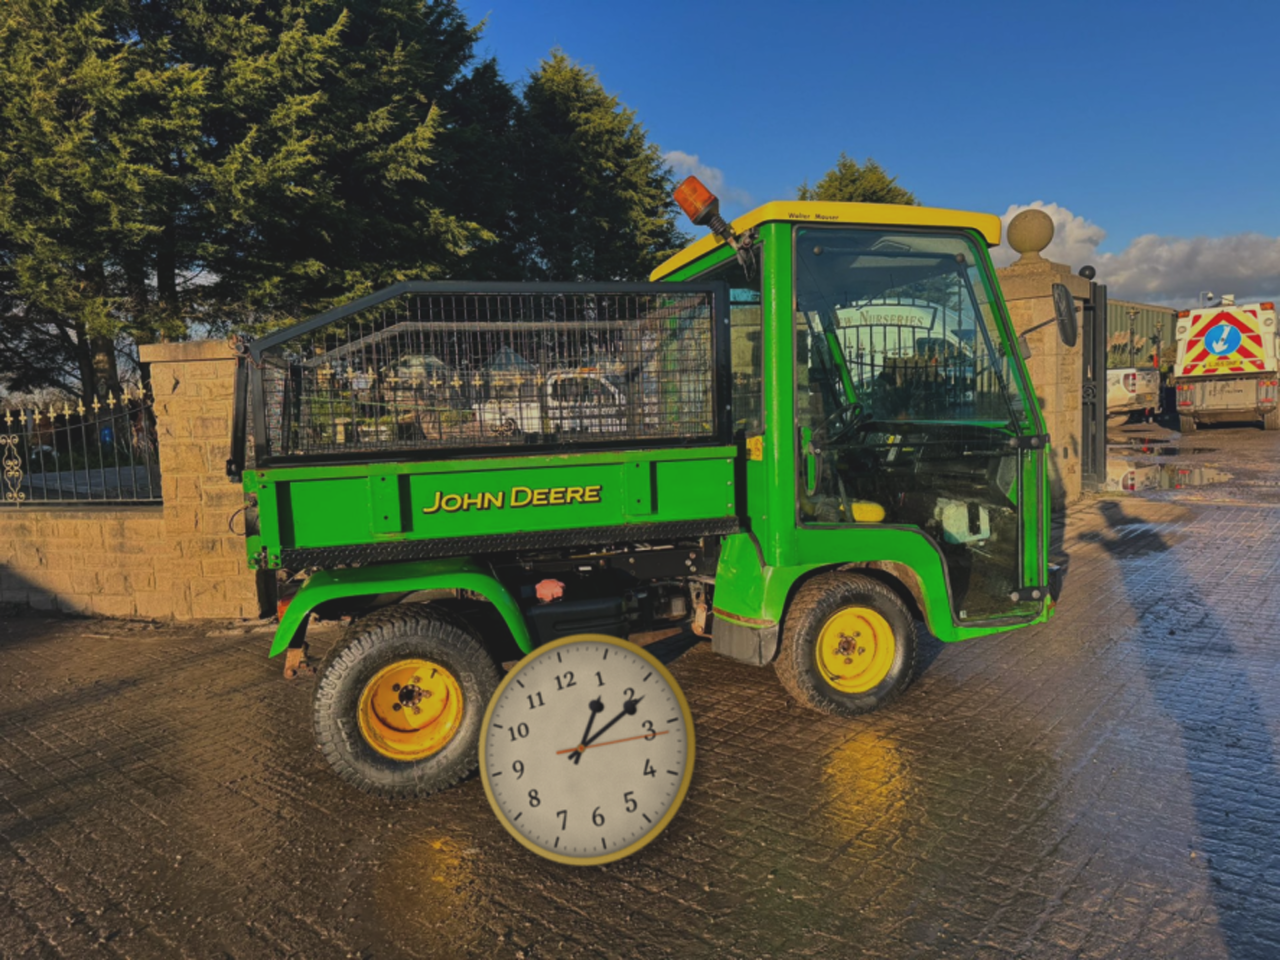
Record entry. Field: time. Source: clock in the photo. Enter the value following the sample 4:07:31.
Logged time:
1:11:16
